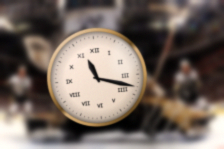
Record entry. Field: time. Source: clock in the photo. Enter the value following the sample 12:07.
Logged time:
11:18
